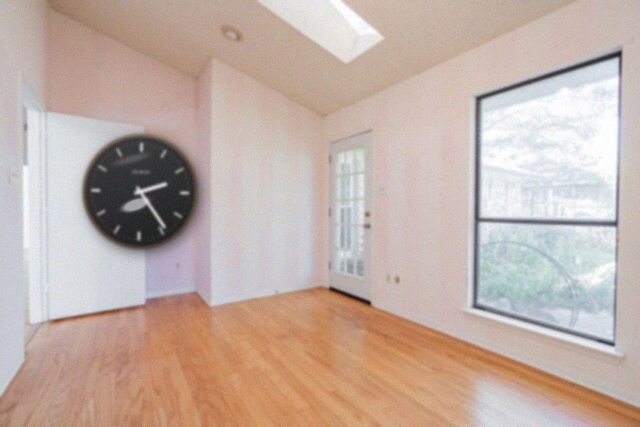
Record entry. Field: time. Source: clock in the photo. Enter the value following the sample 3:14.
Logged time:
2:24
